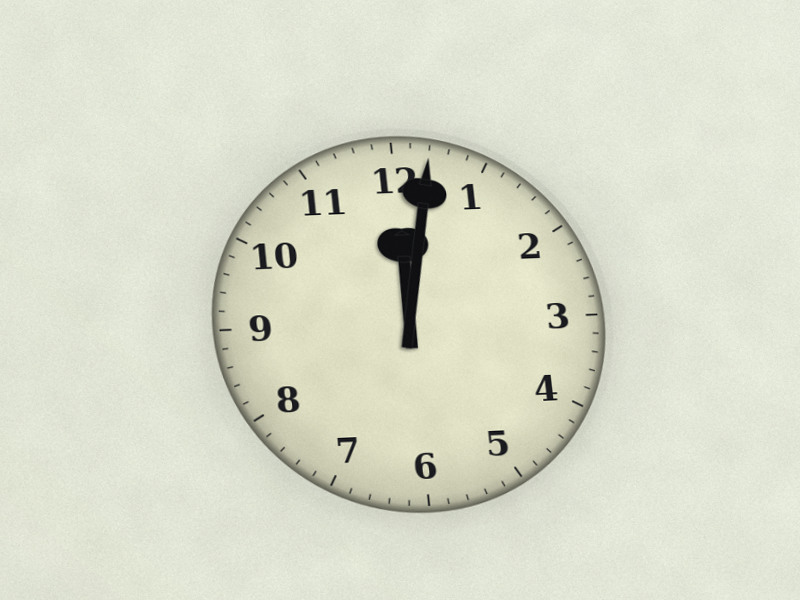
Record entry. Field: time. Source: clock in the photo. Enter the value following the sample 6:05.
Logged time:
12:02
